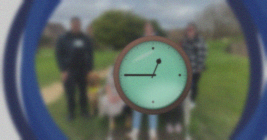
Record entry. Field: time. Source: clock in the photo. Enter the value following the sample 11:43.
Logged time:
12:45
